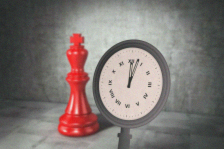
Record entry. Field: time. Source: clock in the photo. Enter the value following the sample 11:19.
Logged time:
12:03
